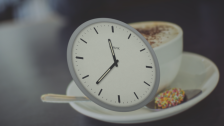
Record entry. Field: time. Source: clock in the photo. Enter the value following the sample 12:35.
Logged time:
11:37
